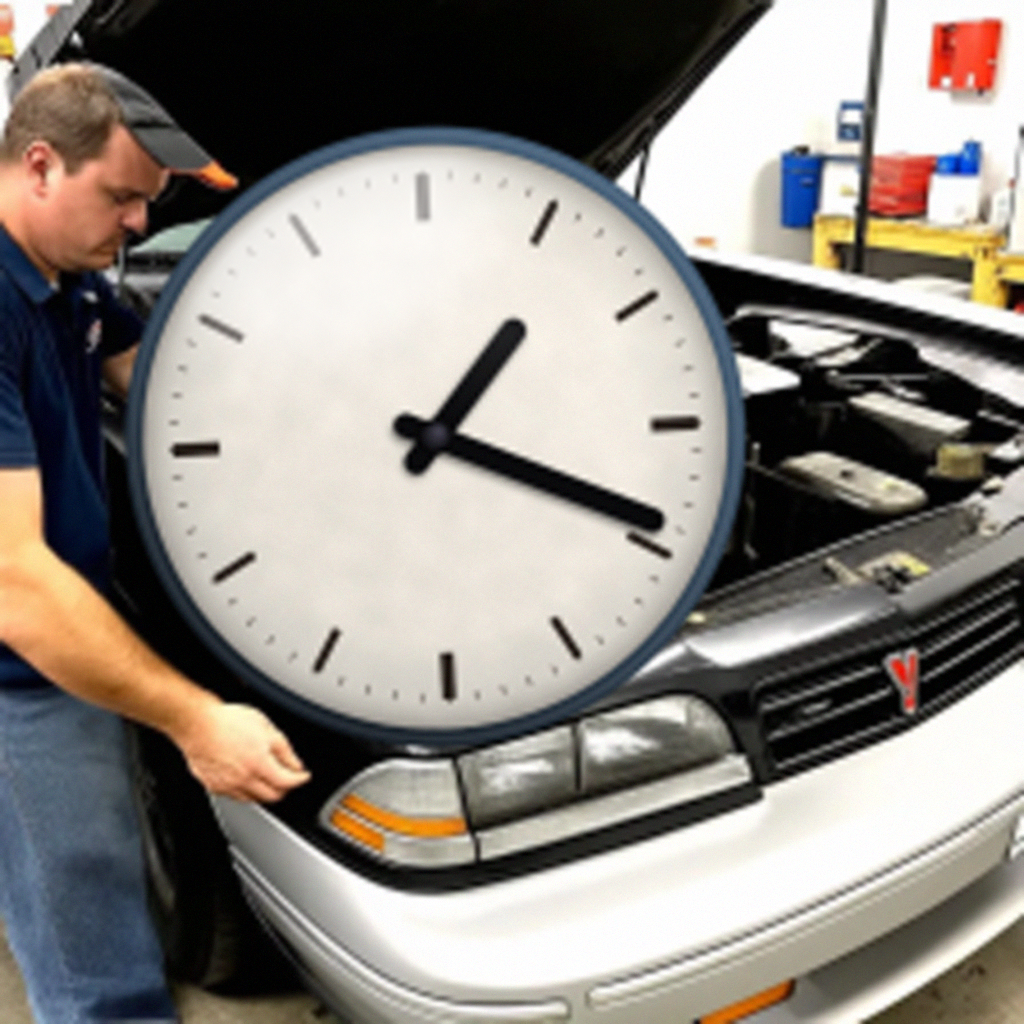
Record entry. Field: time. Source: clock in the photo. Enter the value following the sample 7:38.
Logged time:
1:19
